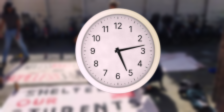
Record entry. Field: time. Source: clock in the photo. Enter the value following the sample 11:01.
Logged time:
5:13
